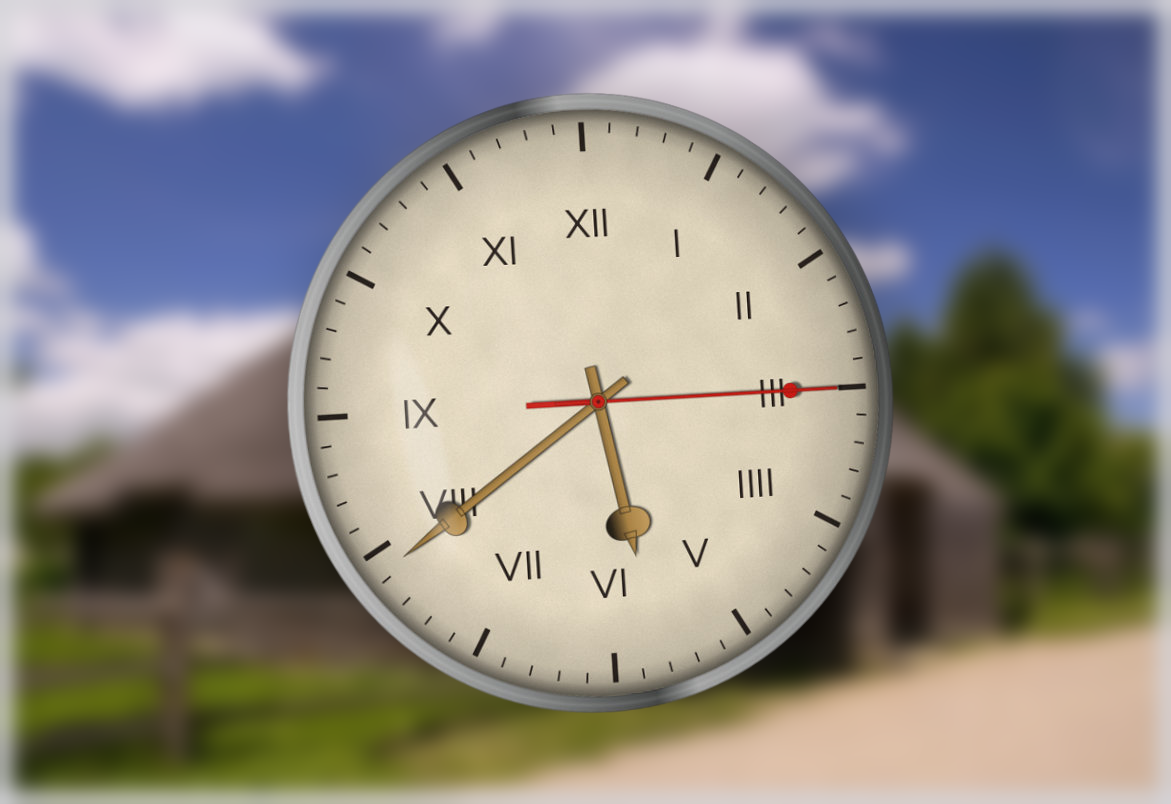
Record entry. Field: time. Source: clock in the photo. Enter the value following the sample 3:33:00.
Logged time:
5:39:15
